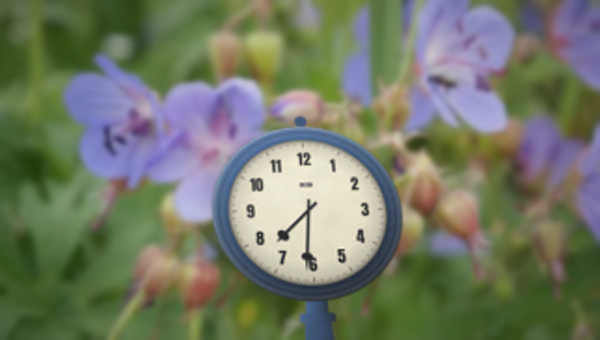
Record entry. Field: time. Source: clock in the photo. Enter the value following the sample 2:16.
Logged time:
7:31
